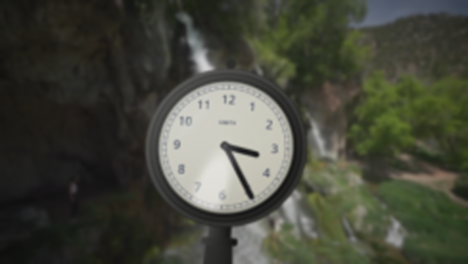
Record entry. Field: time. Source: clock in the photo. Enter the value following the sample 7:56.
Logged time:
3:25
